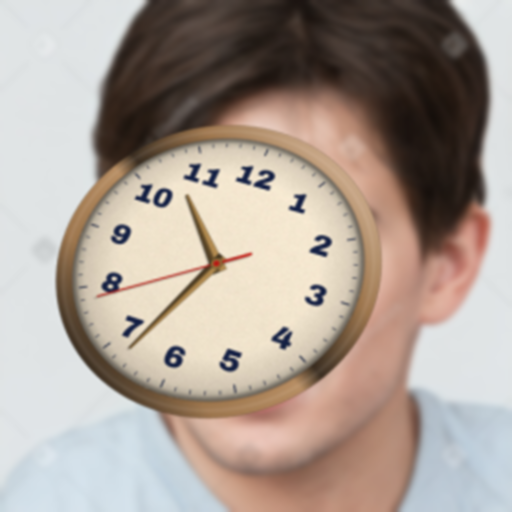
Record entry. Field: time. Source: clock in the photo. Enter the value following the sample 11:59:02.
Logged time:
10:33:39
